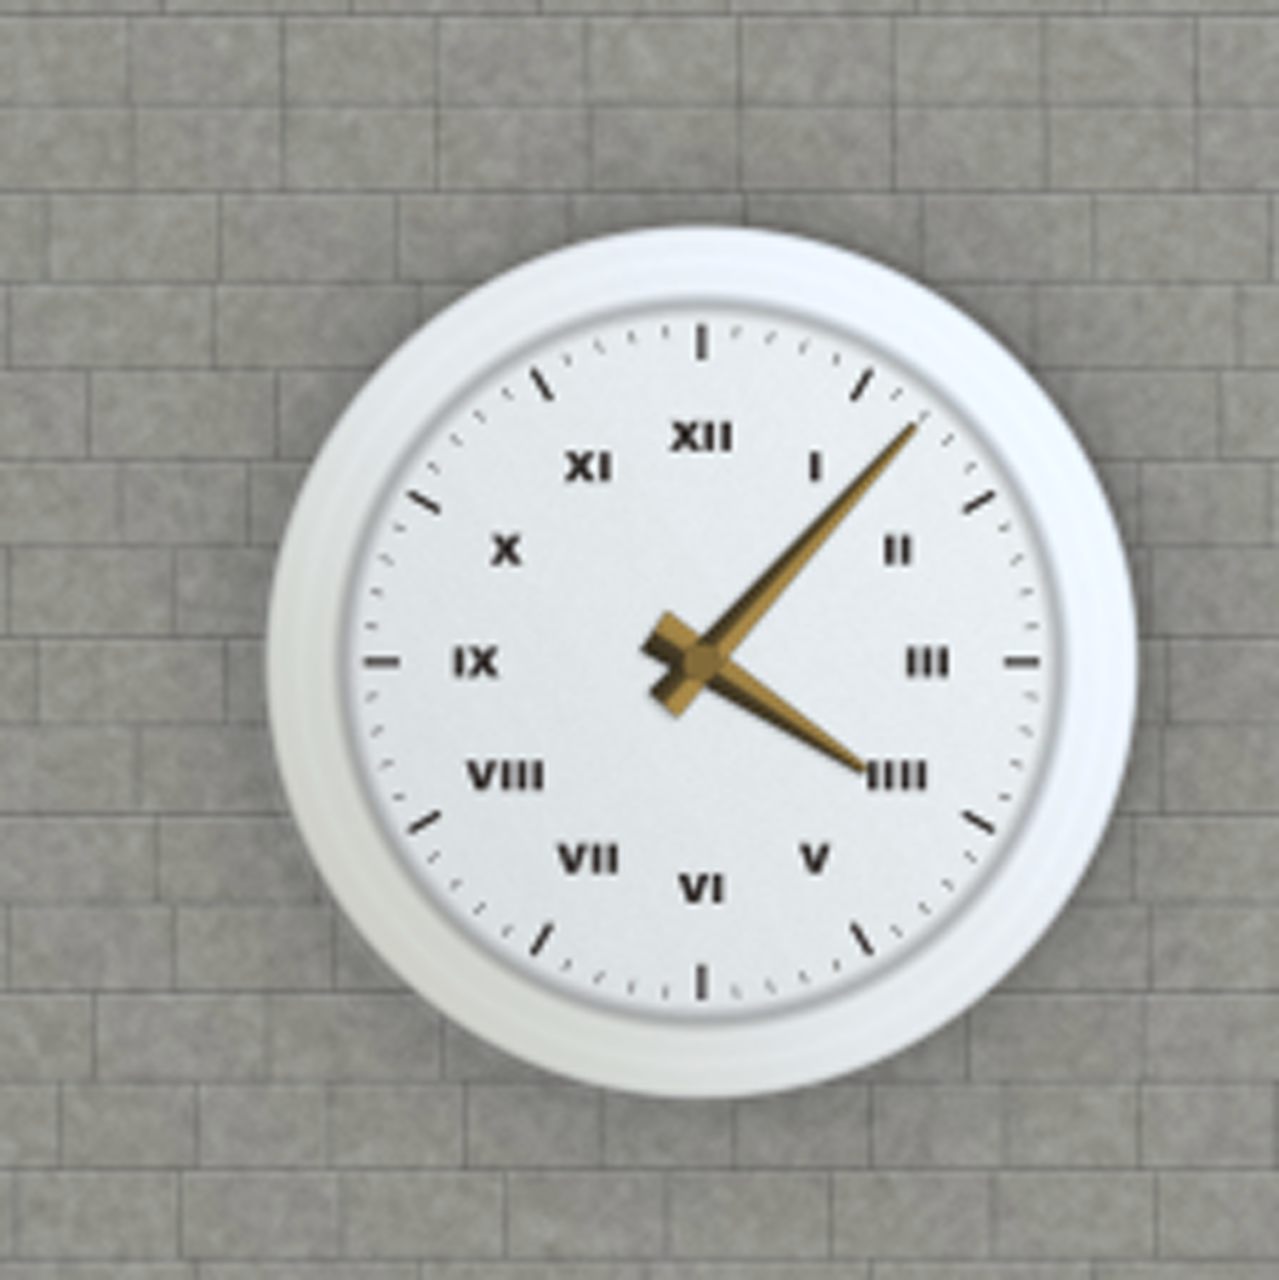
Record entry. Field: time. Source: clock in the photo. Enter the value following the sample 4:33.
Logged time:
4:07
